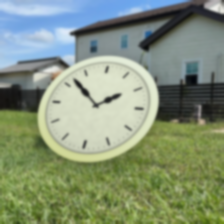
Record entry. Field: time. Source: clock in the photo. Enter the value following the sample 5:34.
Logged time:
1:52
